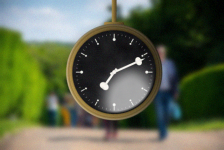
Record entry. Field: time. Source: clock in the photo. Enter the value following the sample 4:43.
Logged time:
7:11
